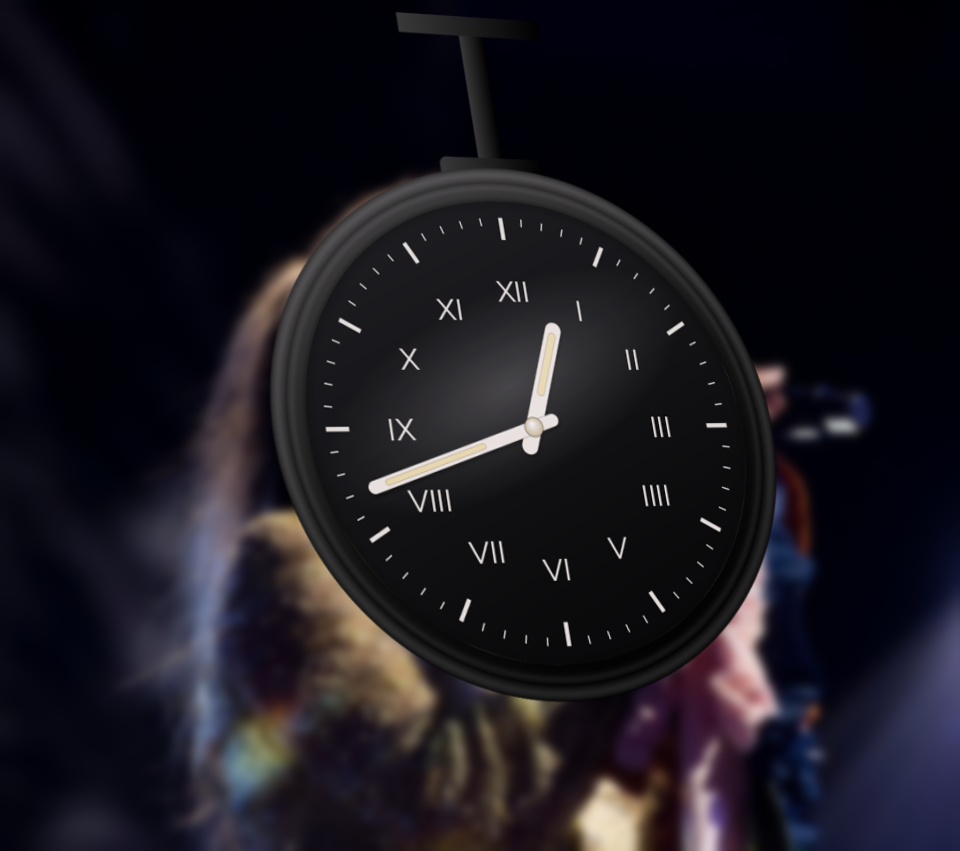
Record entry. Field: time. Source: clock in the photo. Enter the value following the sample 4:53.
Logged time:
12:42
